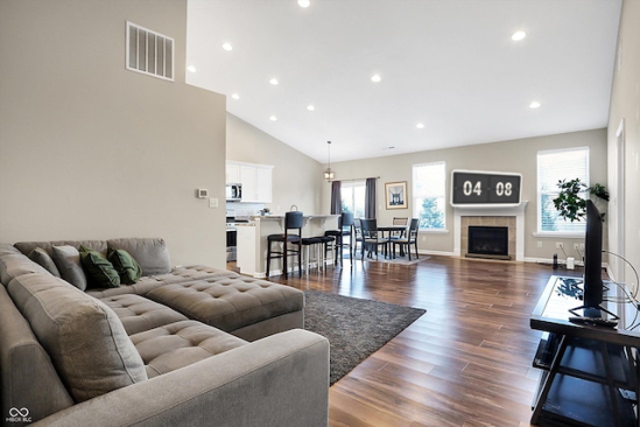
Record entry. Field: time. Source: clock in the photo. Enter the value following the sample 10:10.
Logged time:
4:08
